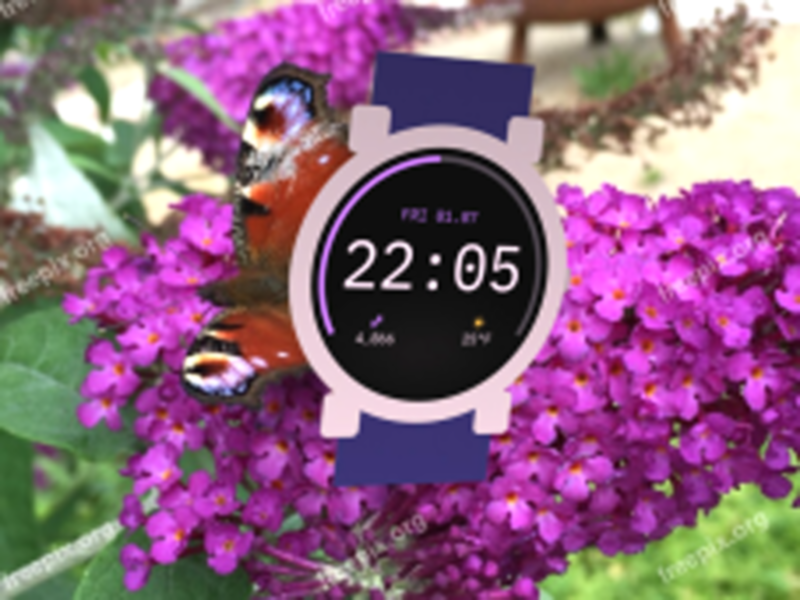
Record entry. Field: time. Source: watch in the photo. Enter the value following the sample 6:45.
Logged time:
22:05
